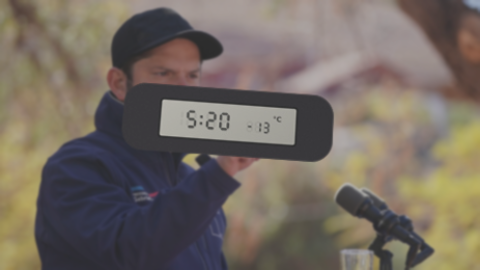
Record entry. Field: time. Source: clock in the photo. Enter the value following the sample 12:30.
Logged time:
5:20
